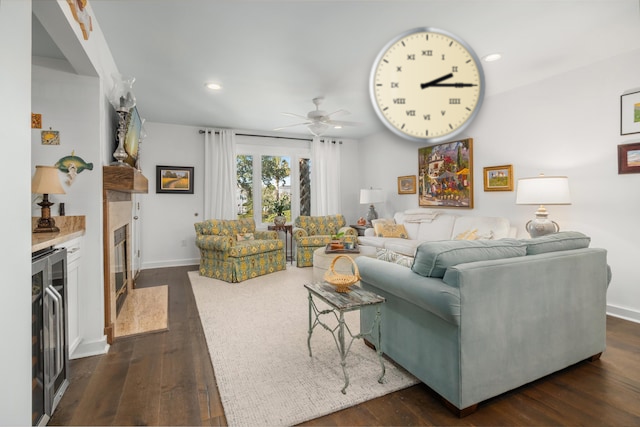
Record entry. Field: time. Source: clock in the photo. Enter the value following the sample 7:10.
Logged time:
2:15
